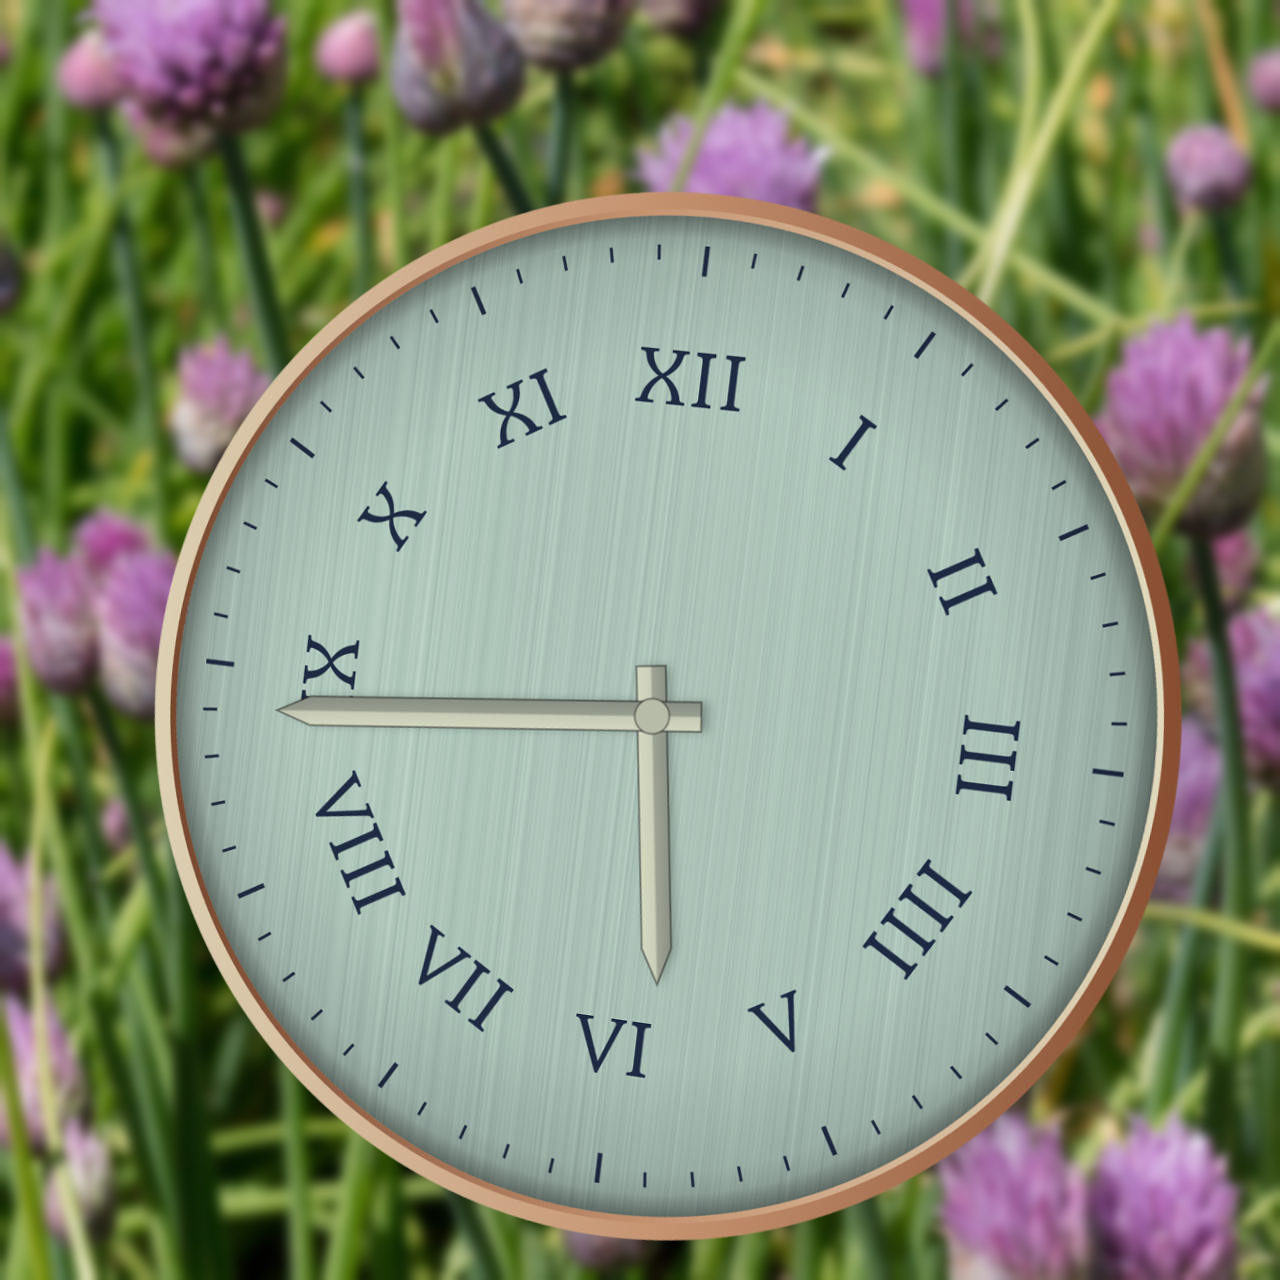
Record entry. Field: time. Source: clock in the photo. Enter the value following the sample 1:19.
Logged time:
5:44
